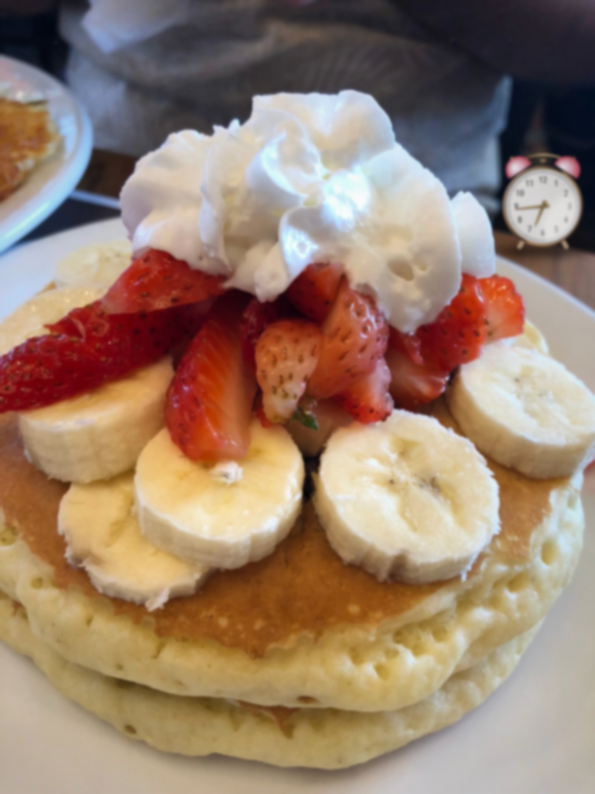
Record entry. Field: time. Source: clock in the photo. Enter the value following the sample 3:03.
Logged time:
6:44
